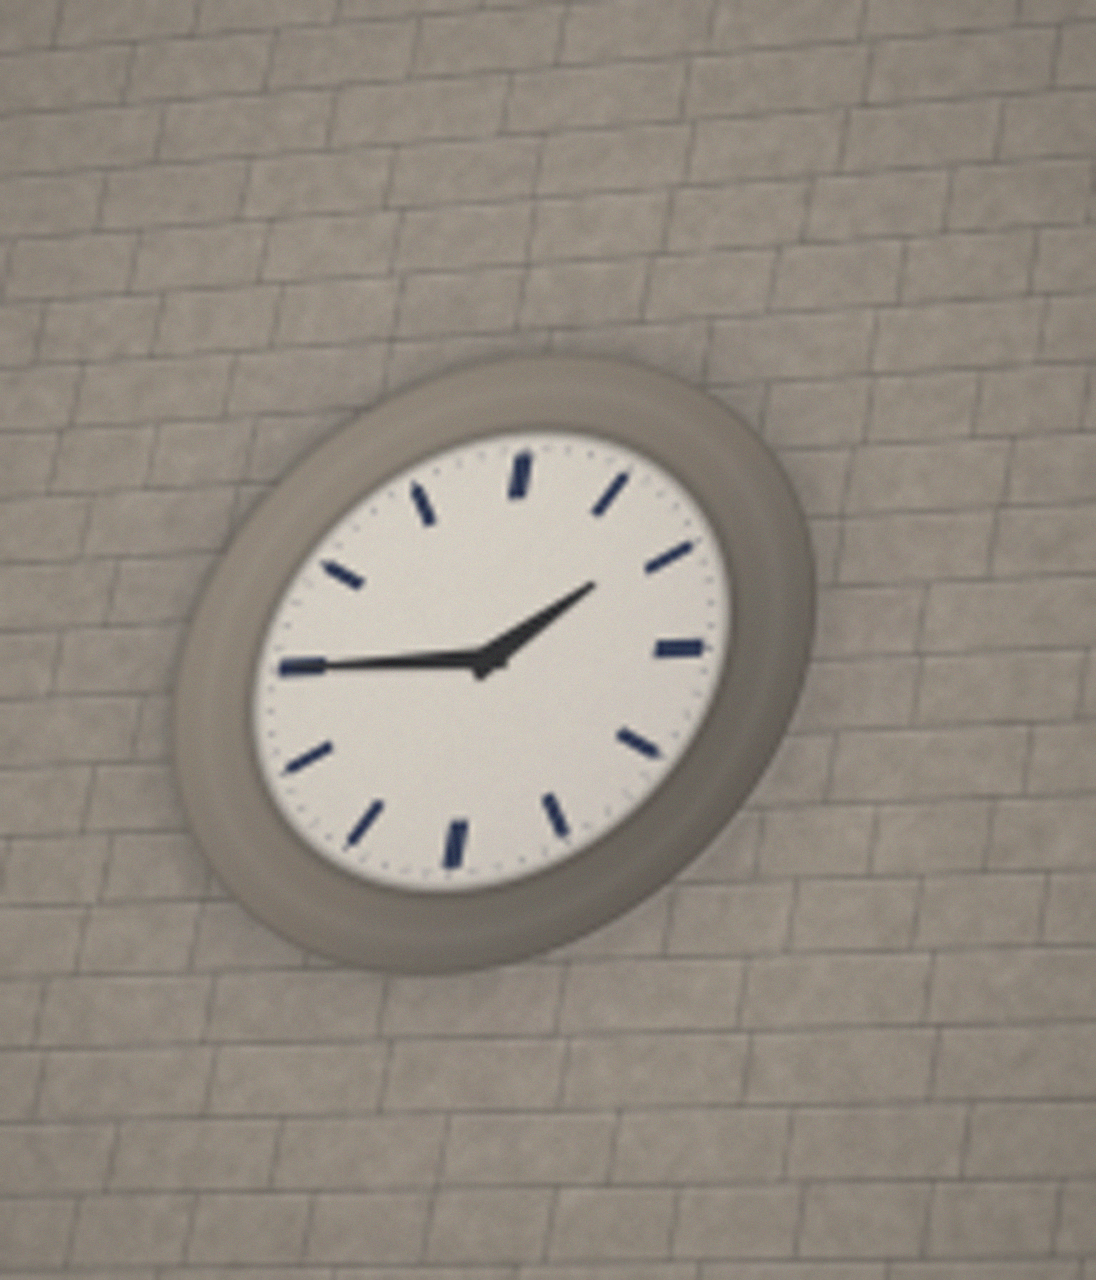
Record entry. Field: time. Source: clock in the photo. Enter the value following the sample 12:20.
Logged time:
1:45
